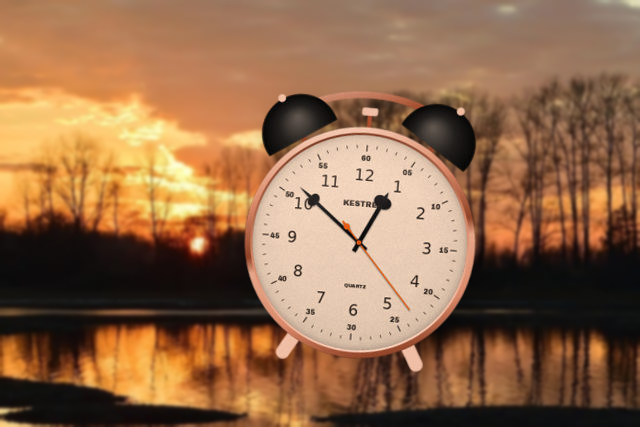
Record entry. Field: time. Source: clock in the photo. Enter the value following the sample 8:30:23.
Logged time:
12:51:23
